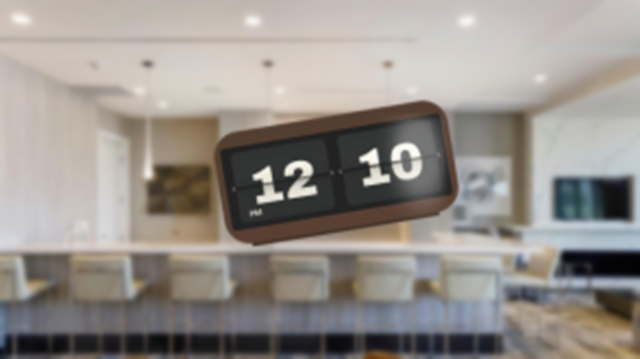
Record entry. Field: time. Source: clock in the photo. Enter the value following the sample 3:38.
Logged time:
12:10
